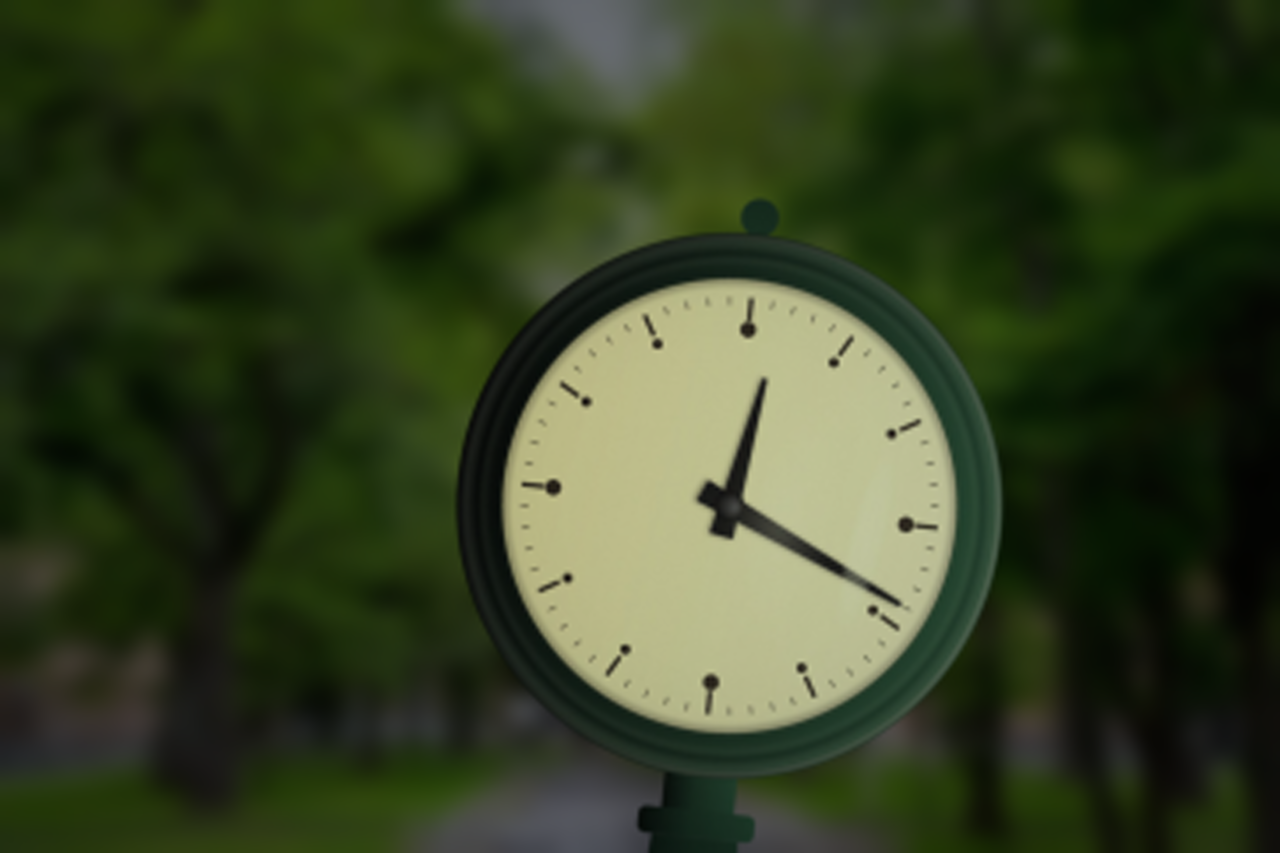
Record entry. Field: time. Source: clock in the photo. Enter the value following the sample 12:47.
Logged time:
12:19
